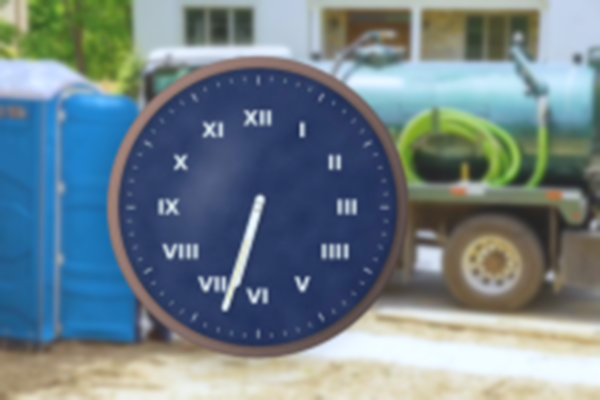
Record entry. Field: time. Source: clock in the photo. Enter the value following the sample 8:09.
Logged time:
6:33
